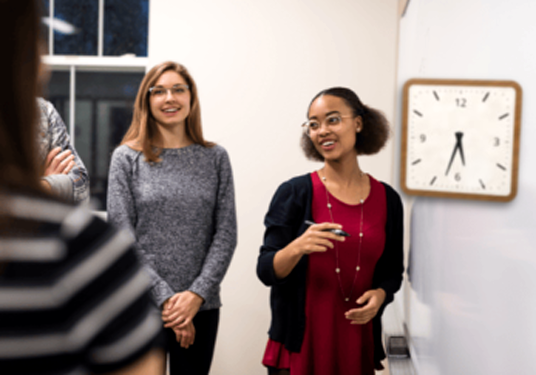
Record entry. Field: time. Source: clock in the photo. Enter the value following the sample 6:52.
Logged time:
5:33
